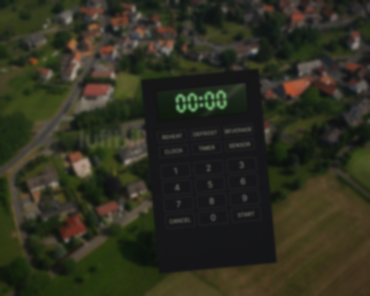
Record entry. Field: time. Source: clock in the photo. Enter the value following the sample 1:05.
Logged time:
0:00
